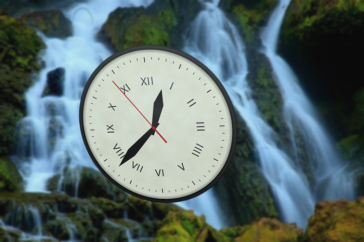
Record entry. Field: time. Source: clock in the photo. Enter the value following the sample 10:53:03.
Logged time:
12:37:54
